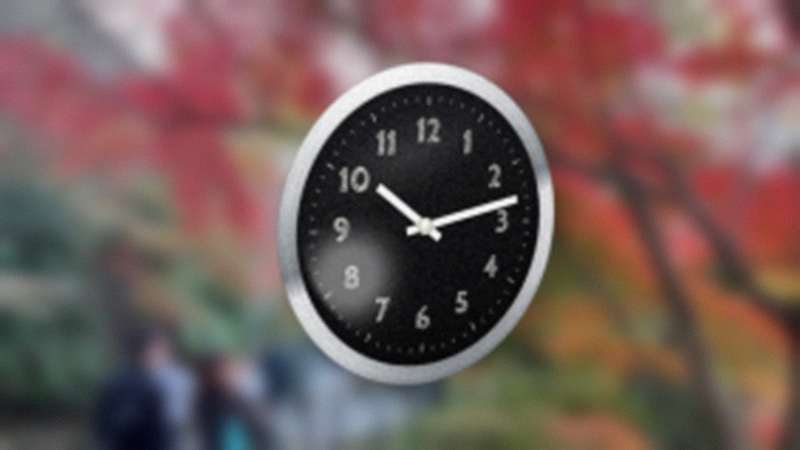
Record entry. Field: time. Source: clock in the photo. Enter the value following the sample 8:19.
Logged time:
10:13
